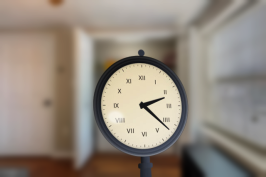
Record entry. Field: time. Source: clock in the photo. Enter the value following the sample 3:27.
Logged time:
2:22
